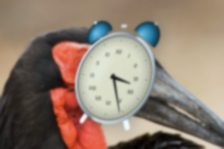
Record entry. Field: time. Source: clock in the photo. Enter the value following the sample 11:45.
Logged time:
3:26
